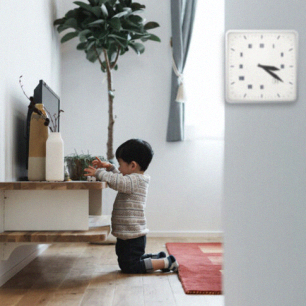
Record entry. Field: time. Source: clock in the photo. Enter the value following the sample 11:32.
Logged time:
3:21
